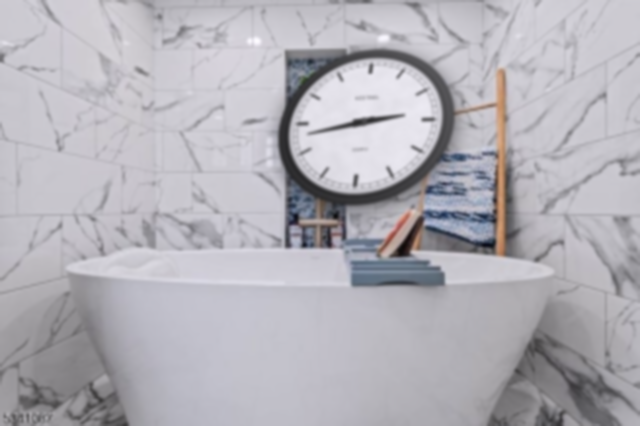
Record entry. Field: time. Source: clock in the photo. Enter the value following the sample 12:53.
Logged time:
2:43
